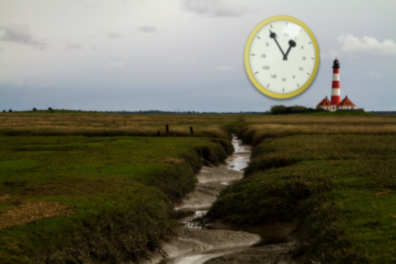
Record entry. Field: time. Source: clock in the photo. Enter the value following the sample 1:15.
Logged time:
12:54
